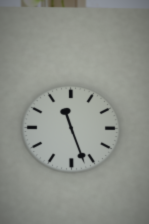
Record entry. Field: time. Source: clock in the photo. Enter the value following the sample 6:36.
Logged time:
11:27
